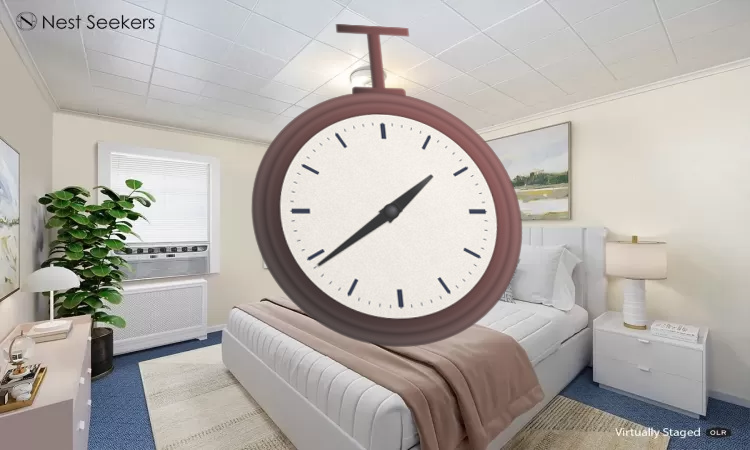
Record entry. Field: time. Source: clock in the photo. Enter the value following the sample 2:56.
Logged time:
1:39
